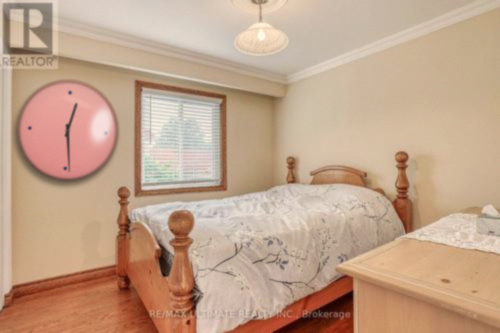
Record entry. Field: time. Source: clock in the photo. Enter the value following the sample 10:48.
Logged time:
12:29
